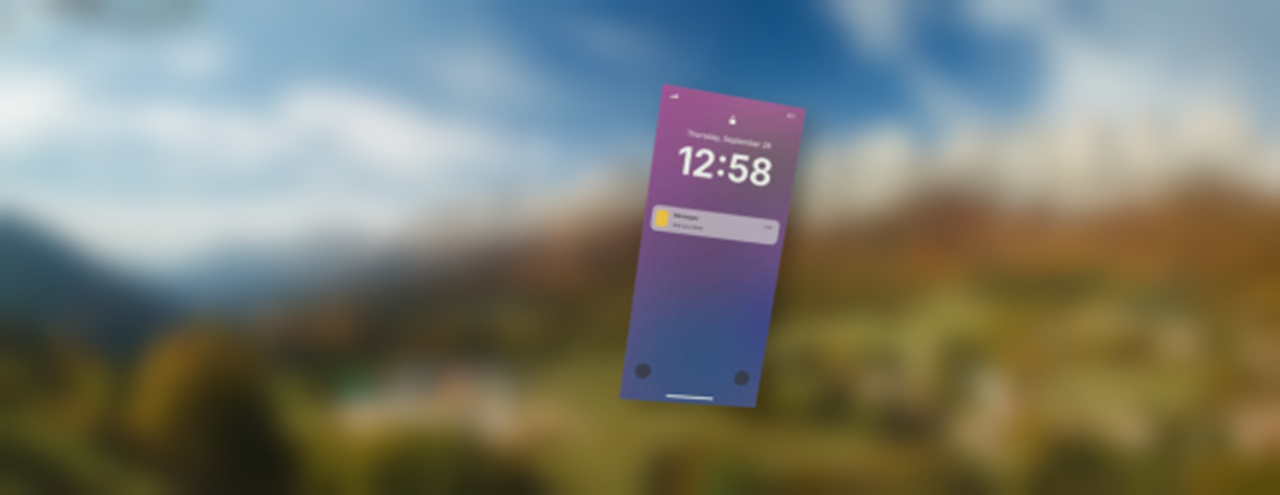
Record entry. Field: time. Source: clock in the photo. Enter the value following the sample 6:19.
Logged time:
12:58
